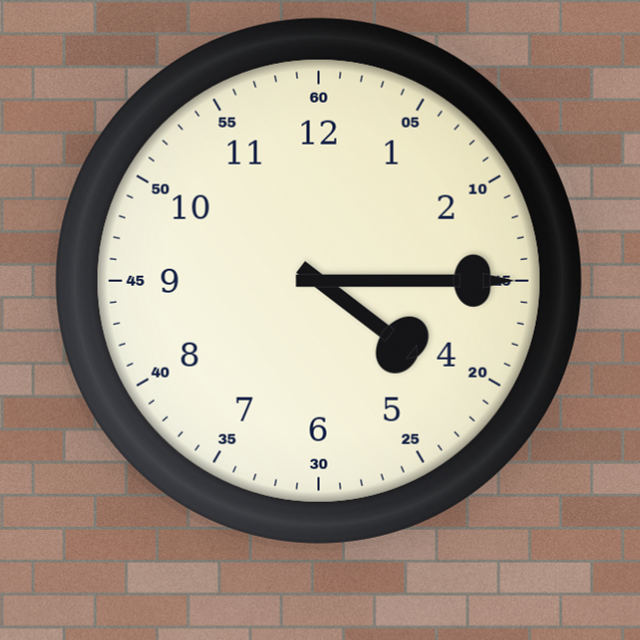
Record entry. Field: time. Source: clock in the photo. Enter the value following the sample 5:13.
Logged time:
4:15
